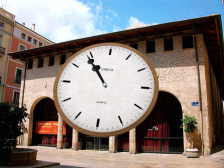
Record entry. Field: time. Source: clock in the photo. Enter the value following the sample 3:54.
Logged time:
10:54
